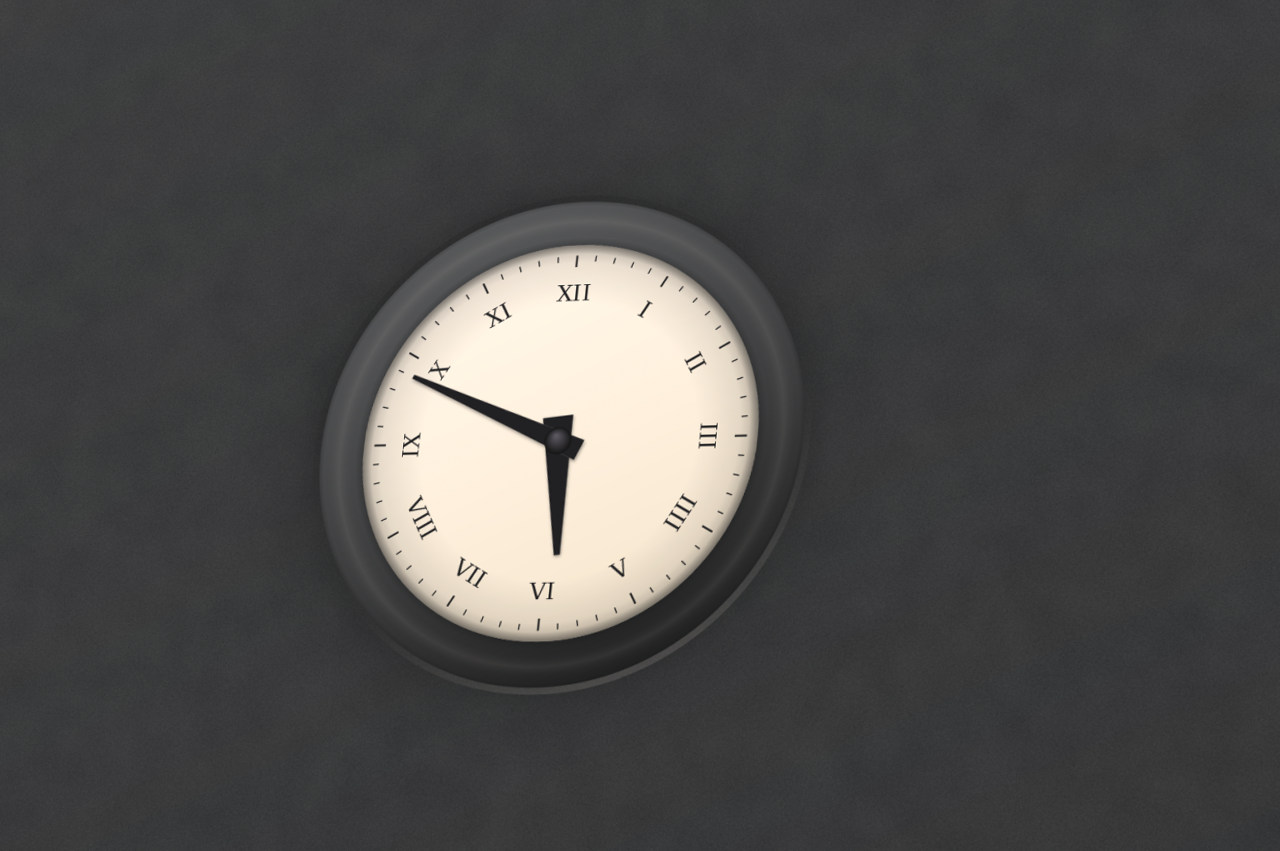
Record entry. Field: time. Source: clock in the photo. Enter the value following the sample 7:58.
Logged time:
5:49
